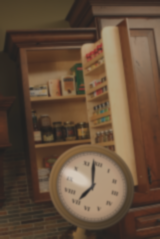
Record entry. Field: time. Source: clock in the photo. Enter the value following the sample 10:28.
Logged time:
6:58
